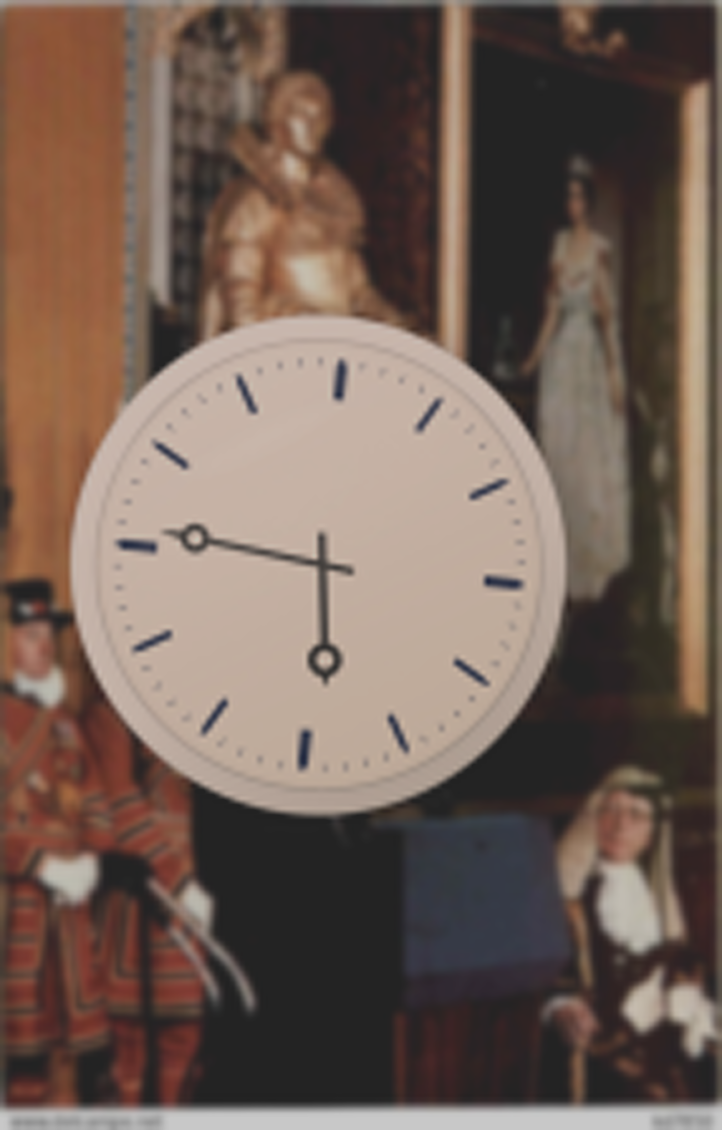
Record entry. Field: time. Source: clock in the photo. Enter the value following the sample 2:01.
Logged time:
5:46
